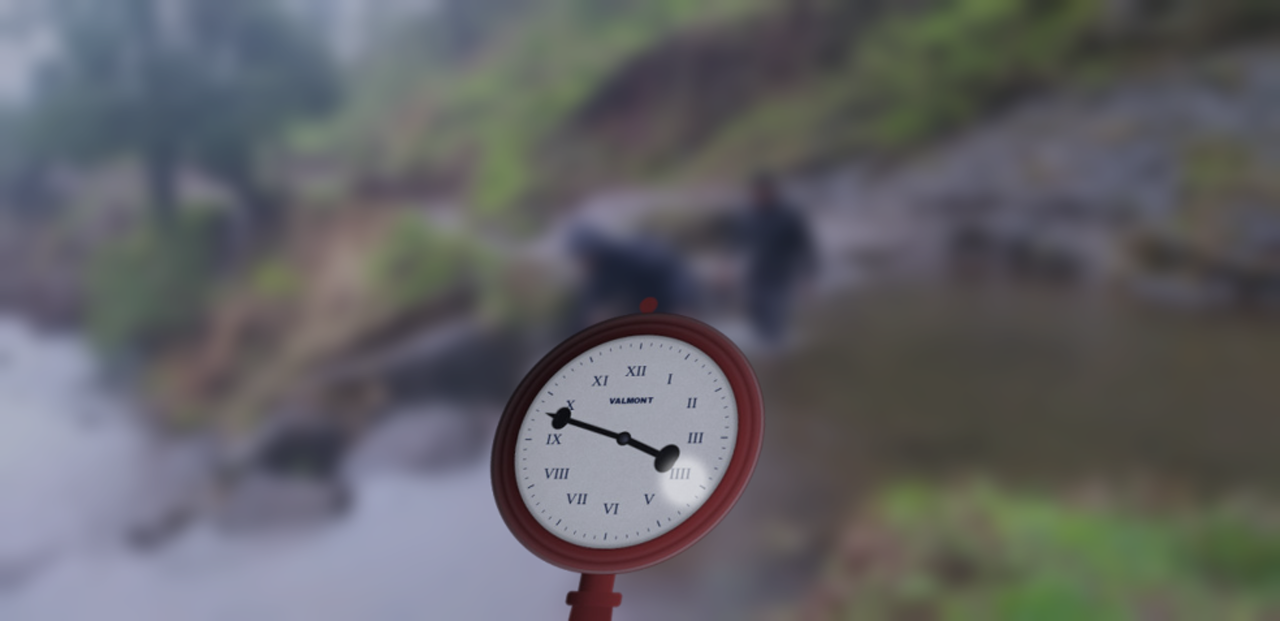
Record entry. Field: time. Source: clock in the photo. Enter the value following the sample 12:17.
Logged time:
3:48
